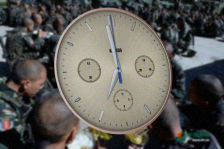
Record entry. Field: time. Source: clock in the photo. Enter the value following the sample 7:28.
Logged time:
6:59
